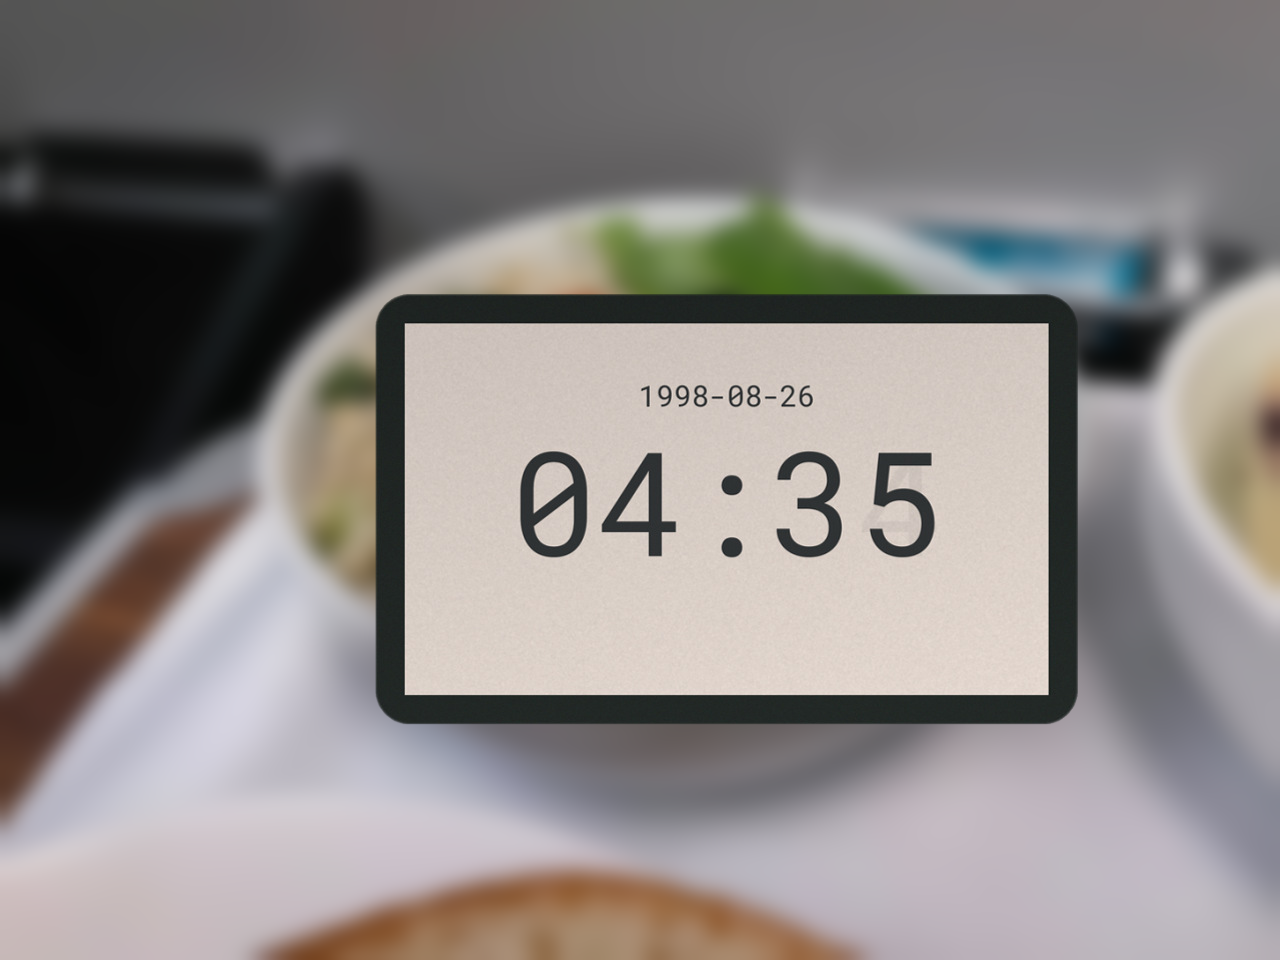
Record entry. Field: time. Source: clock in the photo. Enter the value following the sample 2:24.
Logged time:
4:35
